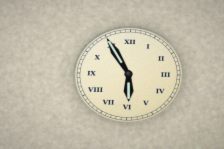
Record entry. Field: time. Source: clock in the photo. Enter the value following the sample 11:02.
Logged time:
5:55
